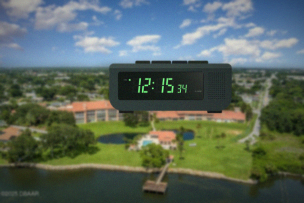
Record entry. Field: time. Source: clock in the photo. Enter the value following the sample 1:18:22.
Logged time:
12:15:34
